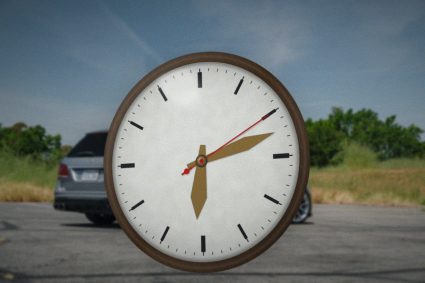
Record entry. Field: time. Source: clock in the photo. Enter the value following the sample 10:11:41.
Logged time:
6:12:10
